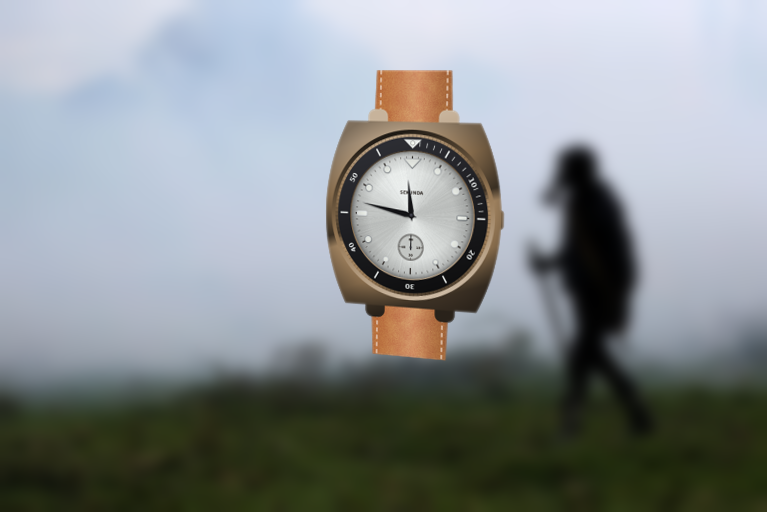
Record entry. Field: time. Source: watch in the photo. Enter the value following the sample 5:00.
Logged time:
11:47
